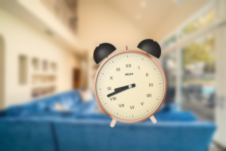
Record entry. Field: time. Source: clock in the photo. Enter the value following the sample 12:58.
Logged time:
8:42
